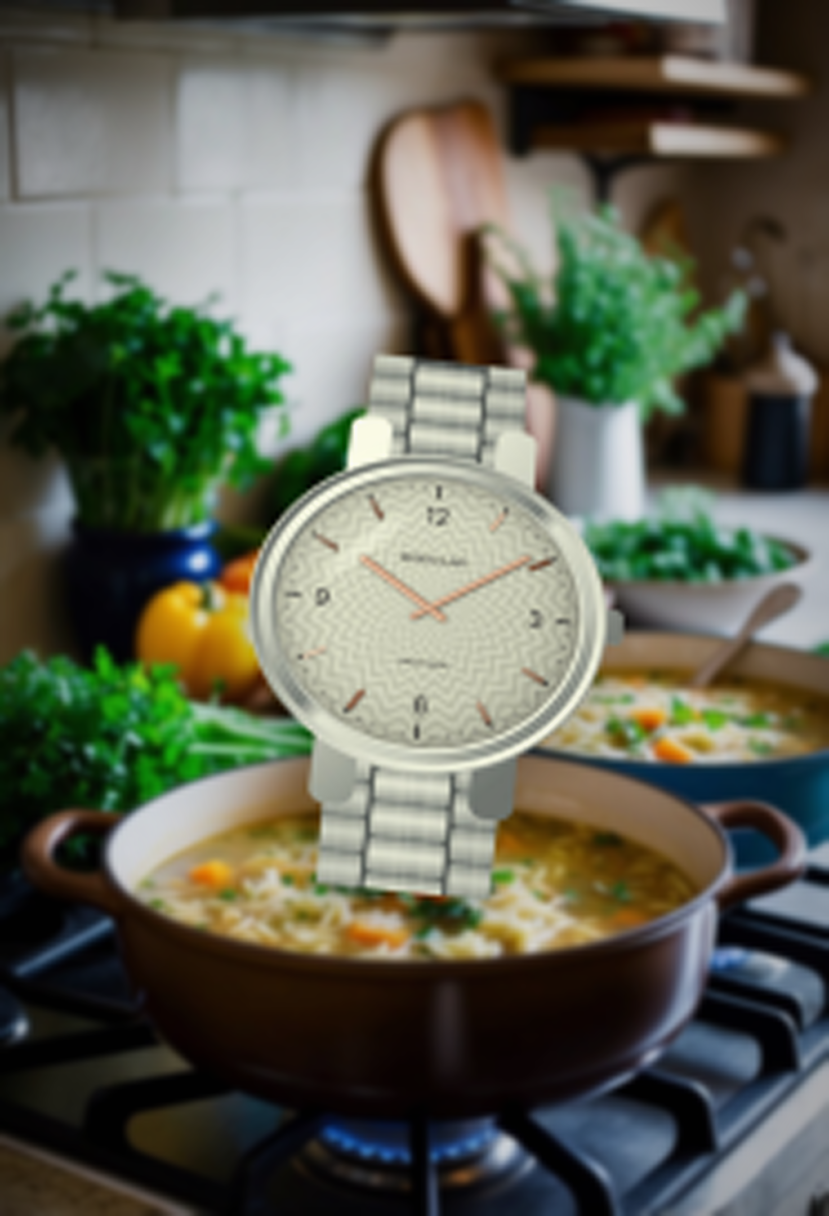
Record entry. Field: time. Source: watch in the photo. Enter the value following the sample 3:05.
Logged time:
10:09
